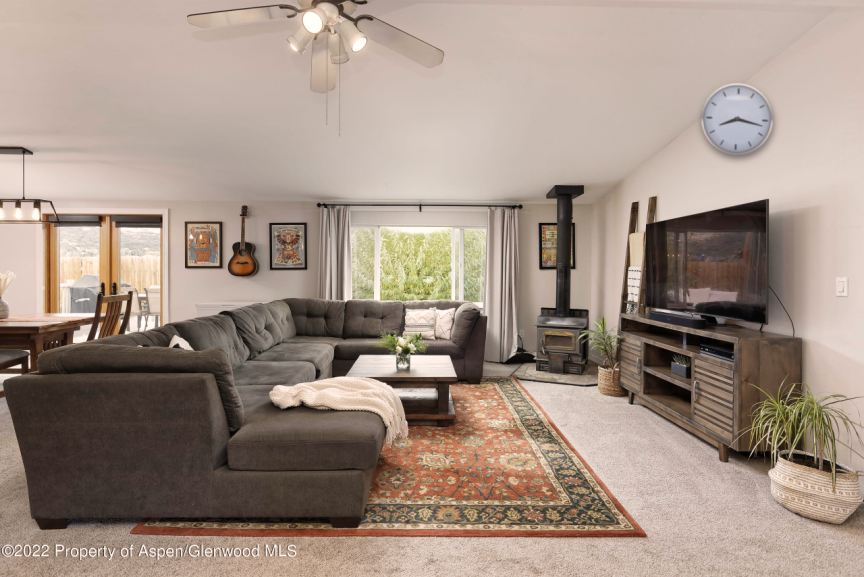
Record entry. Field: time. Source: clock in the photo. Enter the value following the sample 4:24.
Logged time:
8:17
